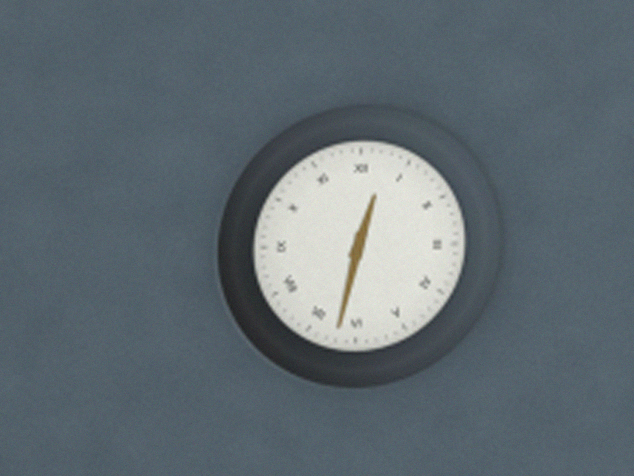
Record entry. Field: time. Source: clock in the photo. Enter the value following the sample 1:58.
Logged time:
12:32
